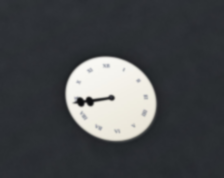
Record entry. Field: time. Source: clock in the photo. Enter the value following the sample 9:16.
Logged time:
8:44
